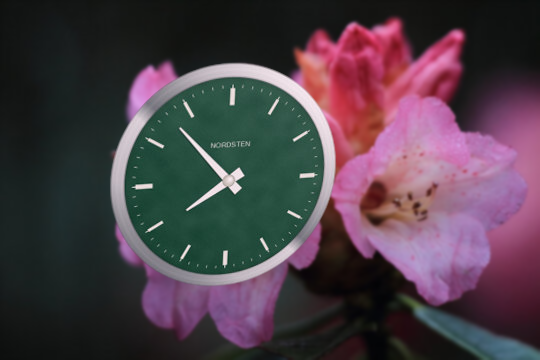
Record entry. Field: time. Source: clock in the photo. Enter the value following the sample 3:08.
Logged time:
7:53
